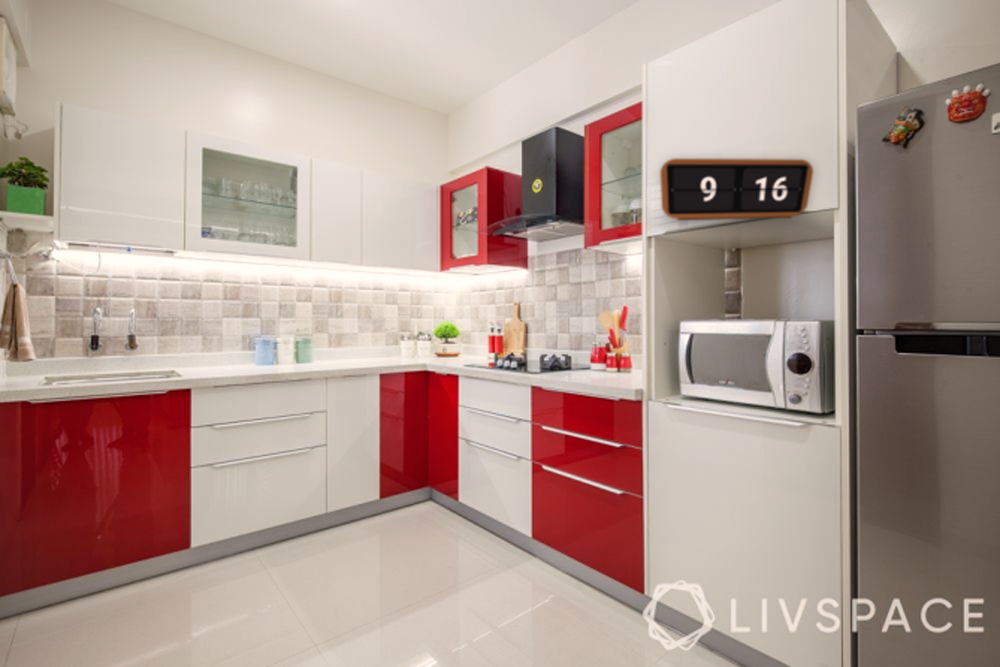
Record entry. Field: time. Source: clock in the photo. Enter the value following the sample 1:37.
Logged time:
9:16
